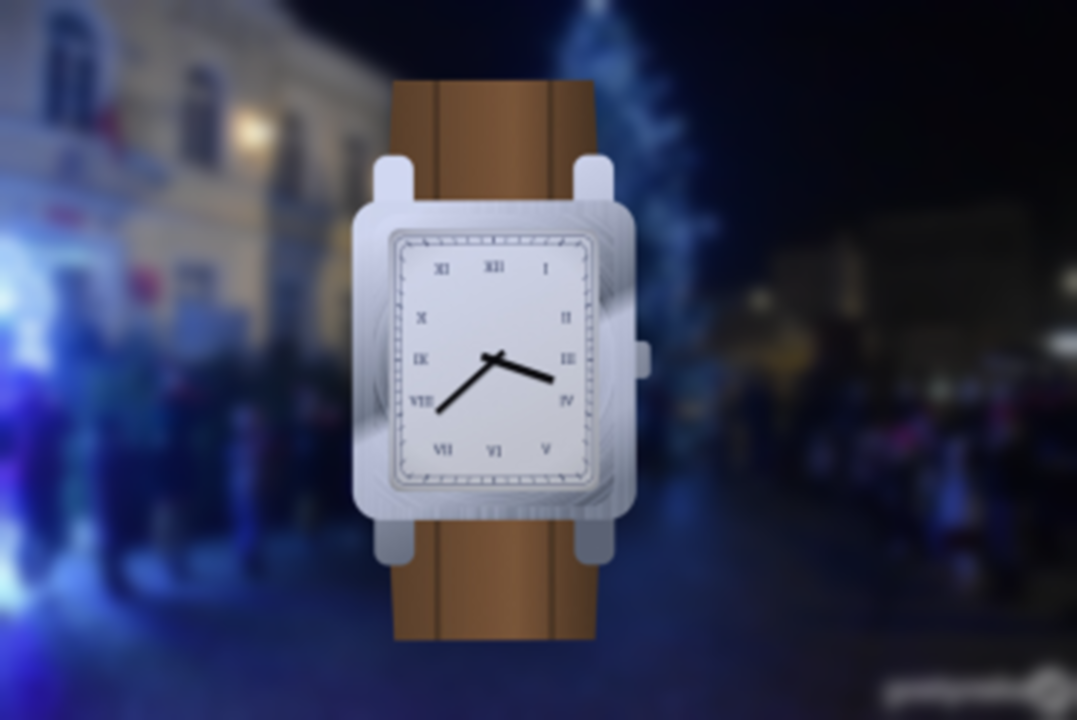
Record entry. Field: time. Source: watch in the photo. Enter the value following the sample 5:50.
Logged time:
3:38
